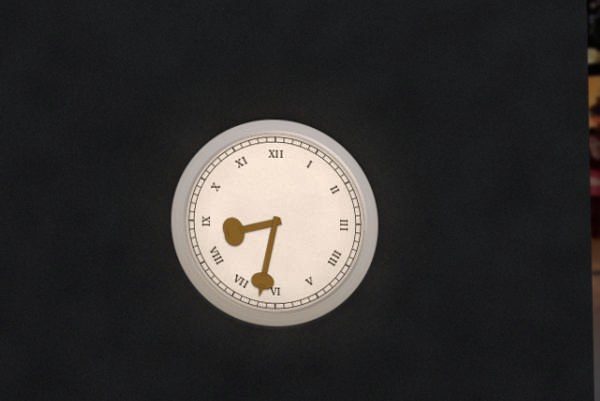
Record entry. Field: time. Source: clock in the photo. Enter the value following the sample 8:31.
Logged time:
8:32
